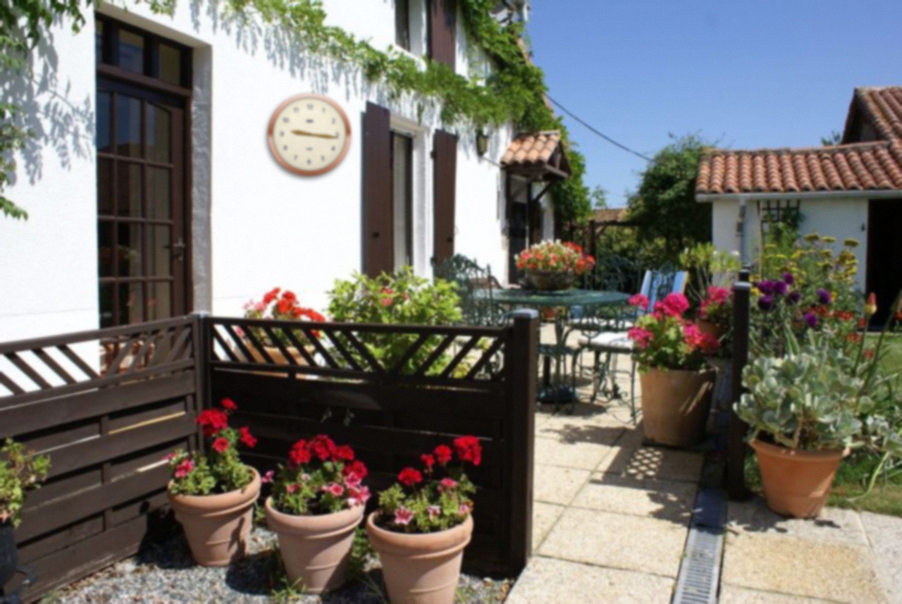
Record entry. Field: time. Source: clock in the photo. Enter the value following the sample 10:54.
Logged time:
9:16
